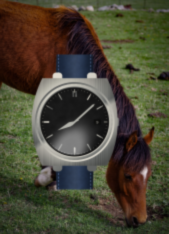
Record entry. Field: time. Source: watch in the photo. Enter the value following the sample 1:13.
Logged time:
8:08
